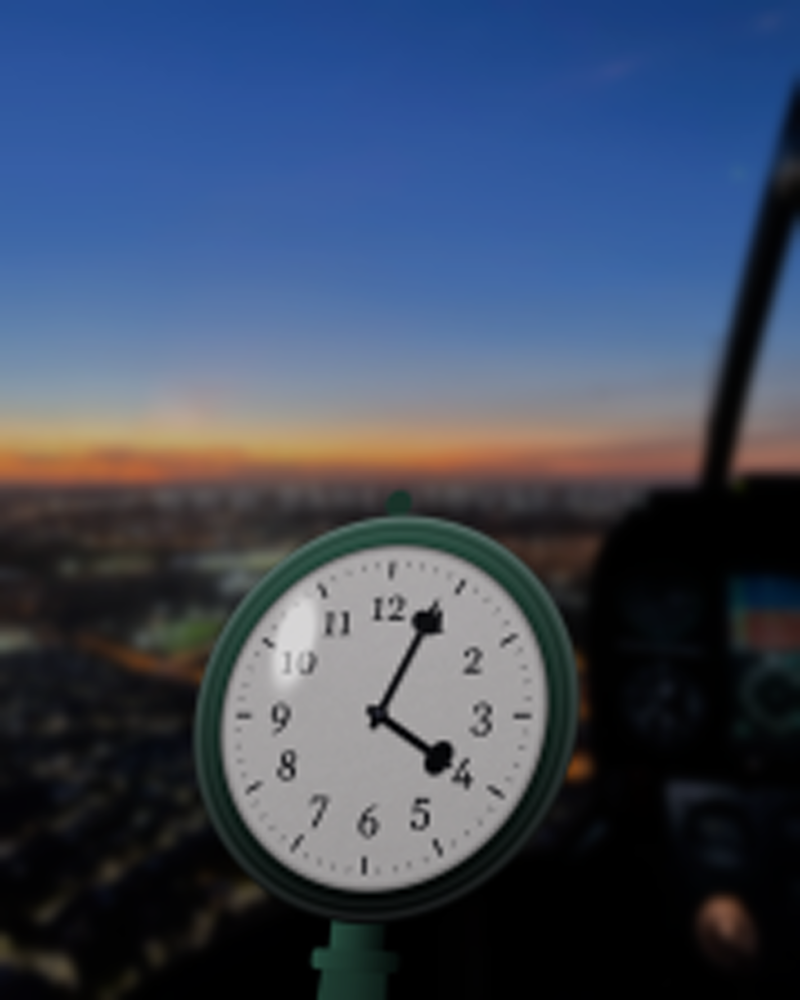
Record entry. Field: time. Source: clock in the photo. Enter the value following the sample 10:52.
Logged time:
4:04
